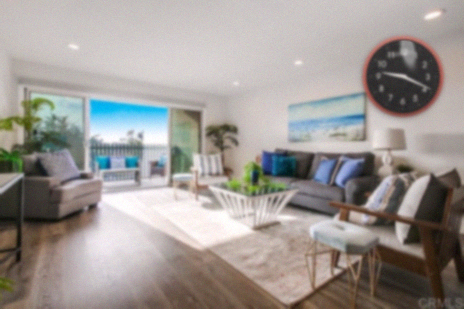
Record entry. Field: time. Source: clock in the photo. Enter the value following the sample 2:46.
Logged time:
9:19
